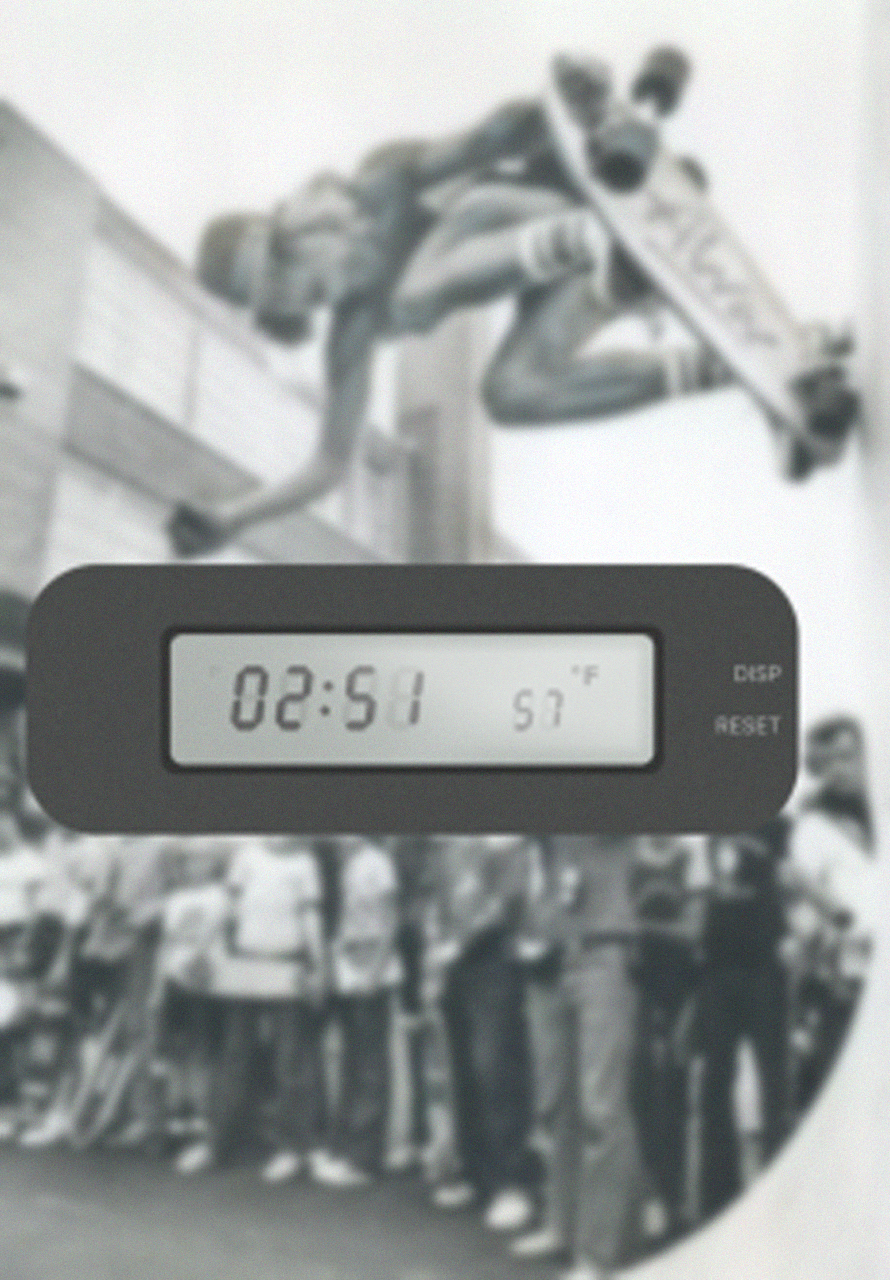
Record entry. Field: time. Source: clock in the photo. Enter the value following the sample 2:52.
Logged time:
2:51
